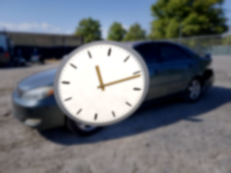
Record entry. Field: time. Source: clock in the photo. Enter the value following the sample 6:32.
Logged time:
11:11
